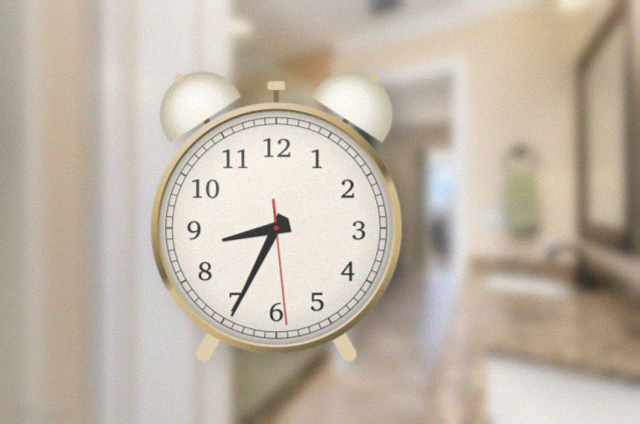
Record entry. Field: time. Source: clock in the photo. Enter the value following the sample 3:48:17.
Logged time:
8:34:29
